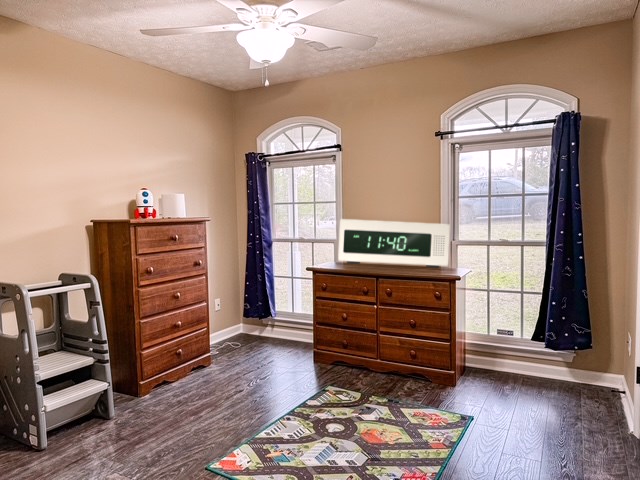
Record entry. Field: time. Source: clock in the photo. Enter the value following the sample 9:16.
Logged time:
11:40
